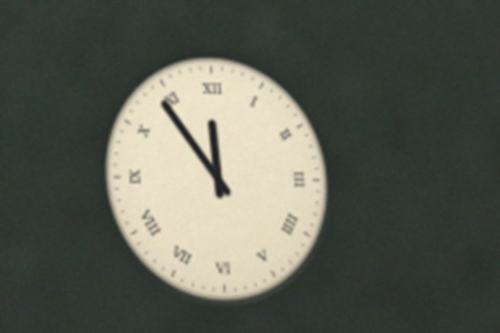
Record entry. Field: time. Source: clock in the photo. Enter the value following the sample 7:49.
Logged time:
11:54
